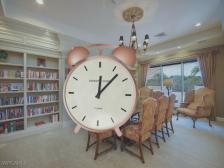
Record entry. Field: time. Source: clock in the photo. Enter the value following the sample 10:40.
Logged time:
12:07
